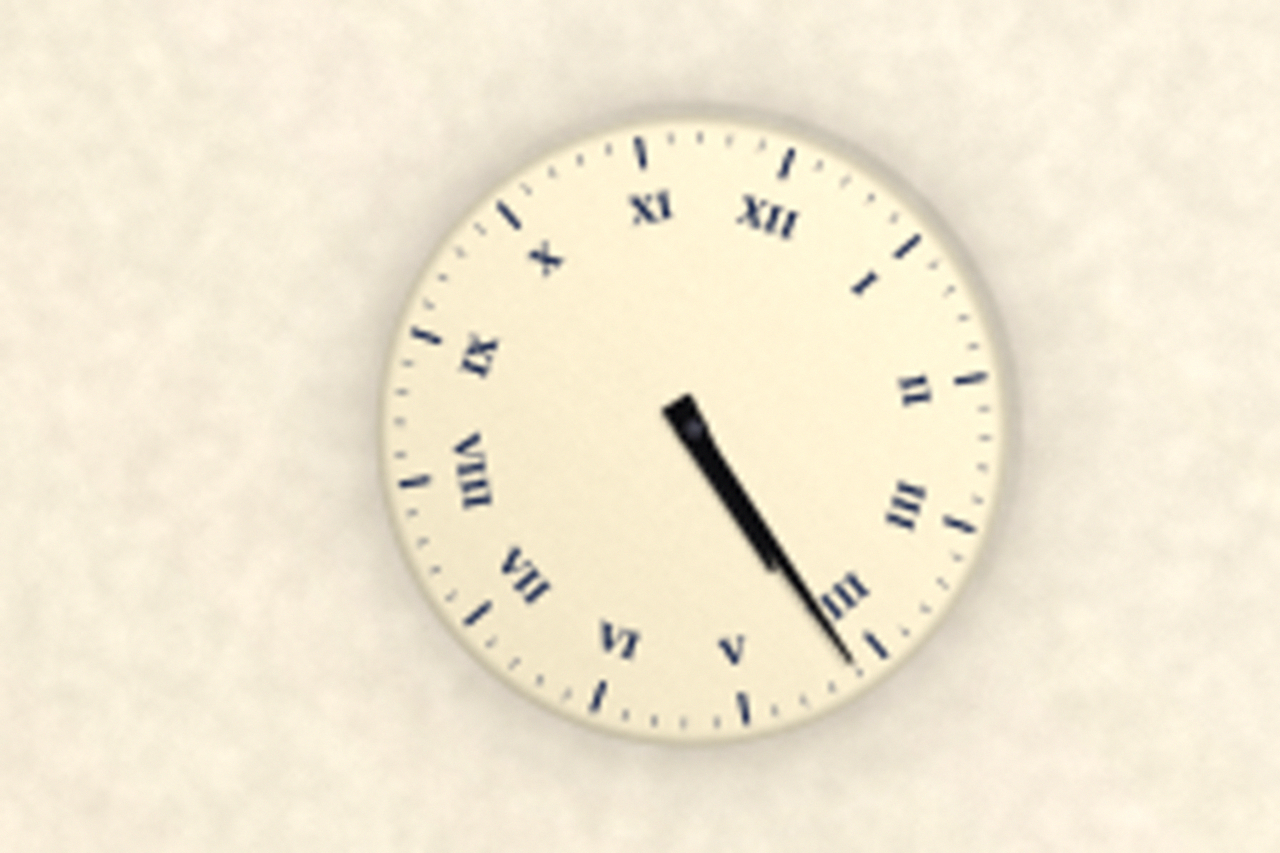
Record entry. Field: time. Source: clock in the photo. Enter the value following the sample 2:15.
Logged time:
4:21
